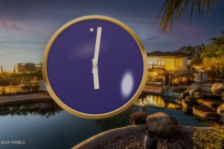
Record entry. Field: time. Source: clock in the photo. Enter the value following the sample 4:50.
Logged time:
6:02
